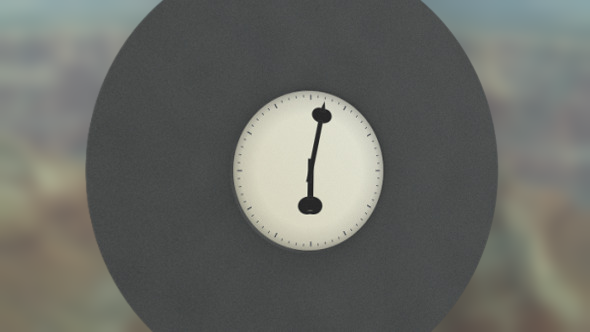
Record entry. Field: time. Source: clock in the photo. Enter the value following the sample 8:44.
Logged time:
6:02
